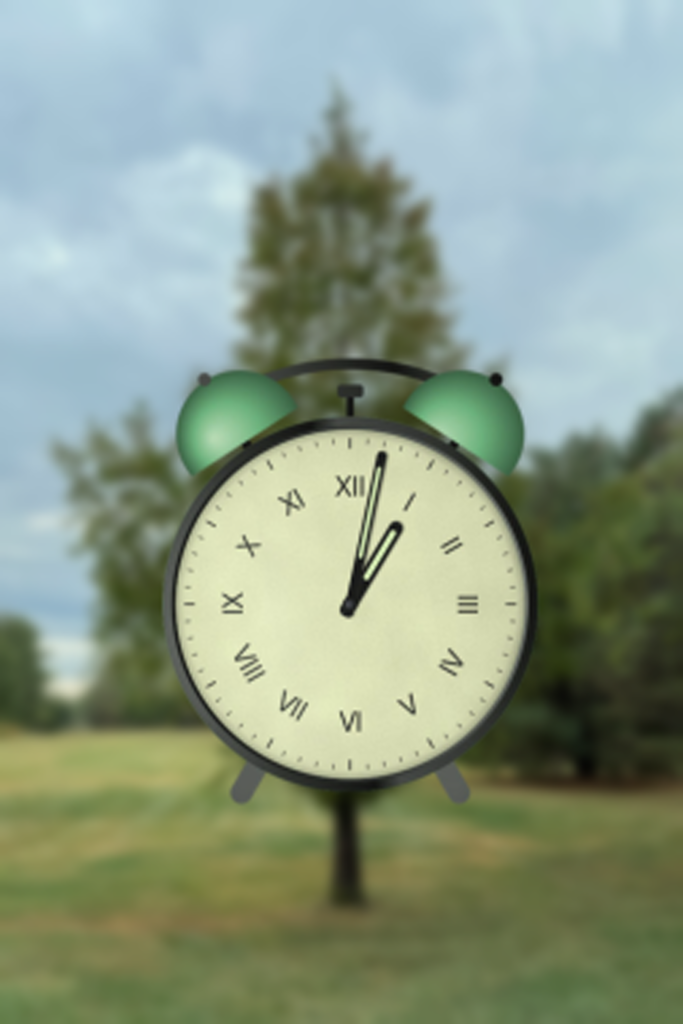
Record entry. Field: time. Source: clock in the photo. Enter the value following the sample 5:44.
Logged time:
1:02
